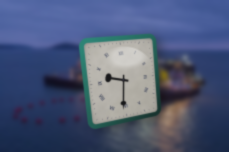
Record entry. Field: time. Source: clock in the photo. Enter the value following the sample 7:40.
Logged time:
9:31
